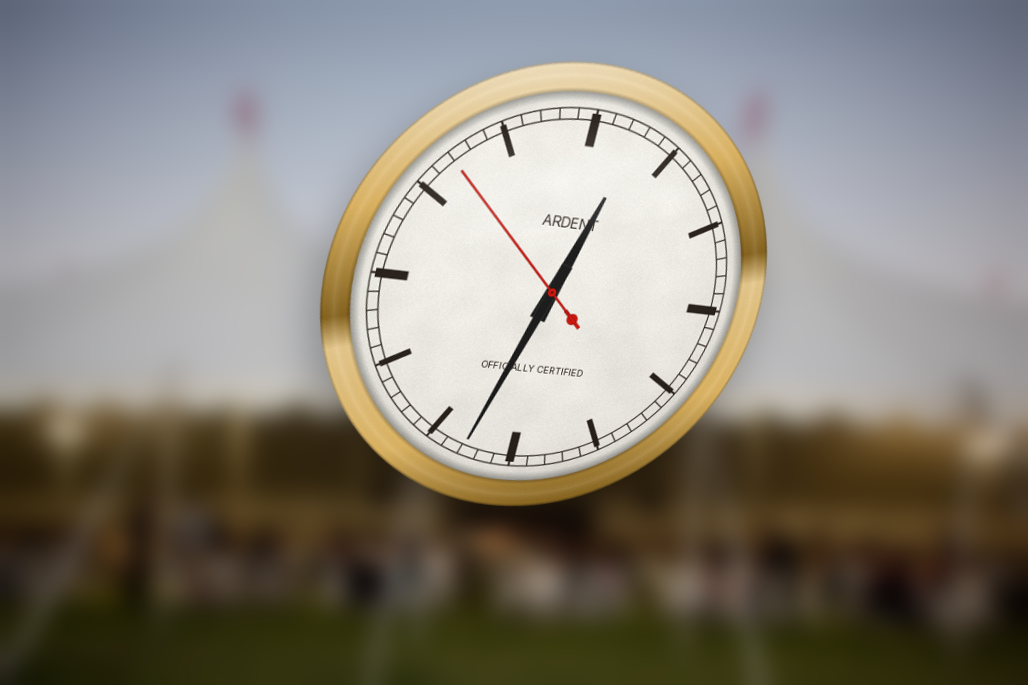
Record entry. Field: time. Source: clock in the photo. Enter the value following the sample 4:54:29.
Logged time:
12:32:52
